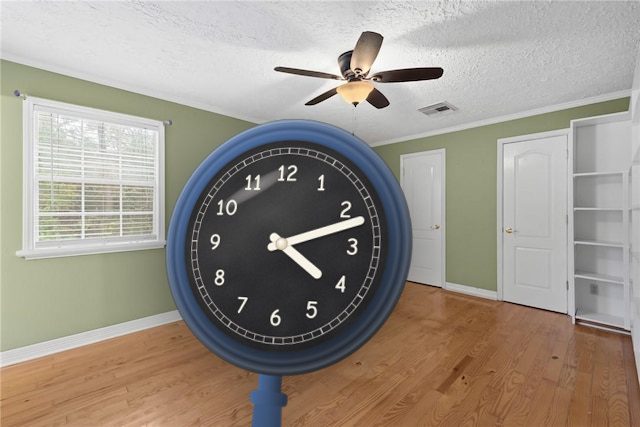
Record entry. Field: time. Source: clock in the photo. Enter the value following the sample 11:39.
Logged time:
4:12
